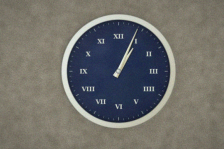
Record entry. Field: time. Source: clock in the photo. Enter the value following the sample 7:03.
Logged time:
1:04
